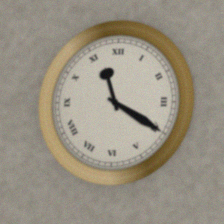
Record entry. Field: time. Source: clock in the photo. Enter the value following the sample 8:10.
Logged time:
11:20
